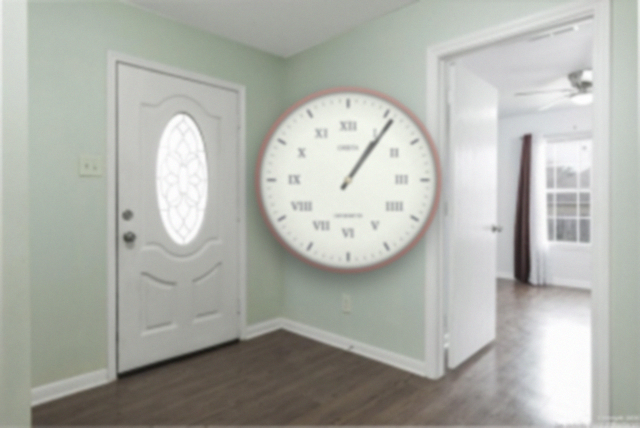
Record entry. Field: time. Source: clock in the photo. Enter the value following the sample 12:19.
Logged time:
1:06
